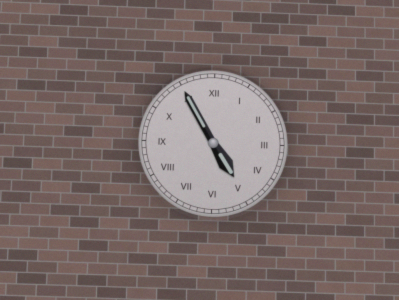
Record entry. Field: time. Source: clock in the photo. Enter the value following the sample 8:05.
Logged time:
4:55
